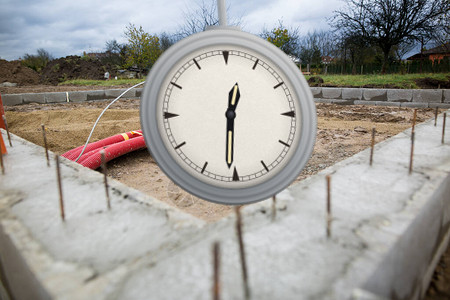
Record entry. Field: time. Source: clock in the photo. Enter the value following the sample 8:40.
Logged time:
12:31
